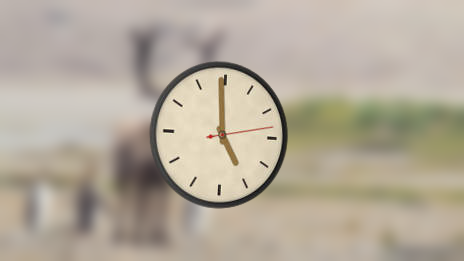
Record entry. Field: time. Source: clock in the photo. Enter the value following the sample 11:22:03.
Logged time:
4:59:13
